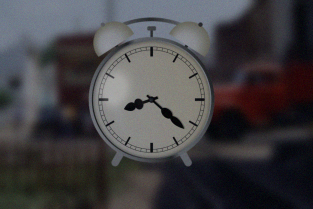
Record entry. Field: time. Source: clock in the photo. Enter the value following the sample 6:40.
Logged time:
8:22
